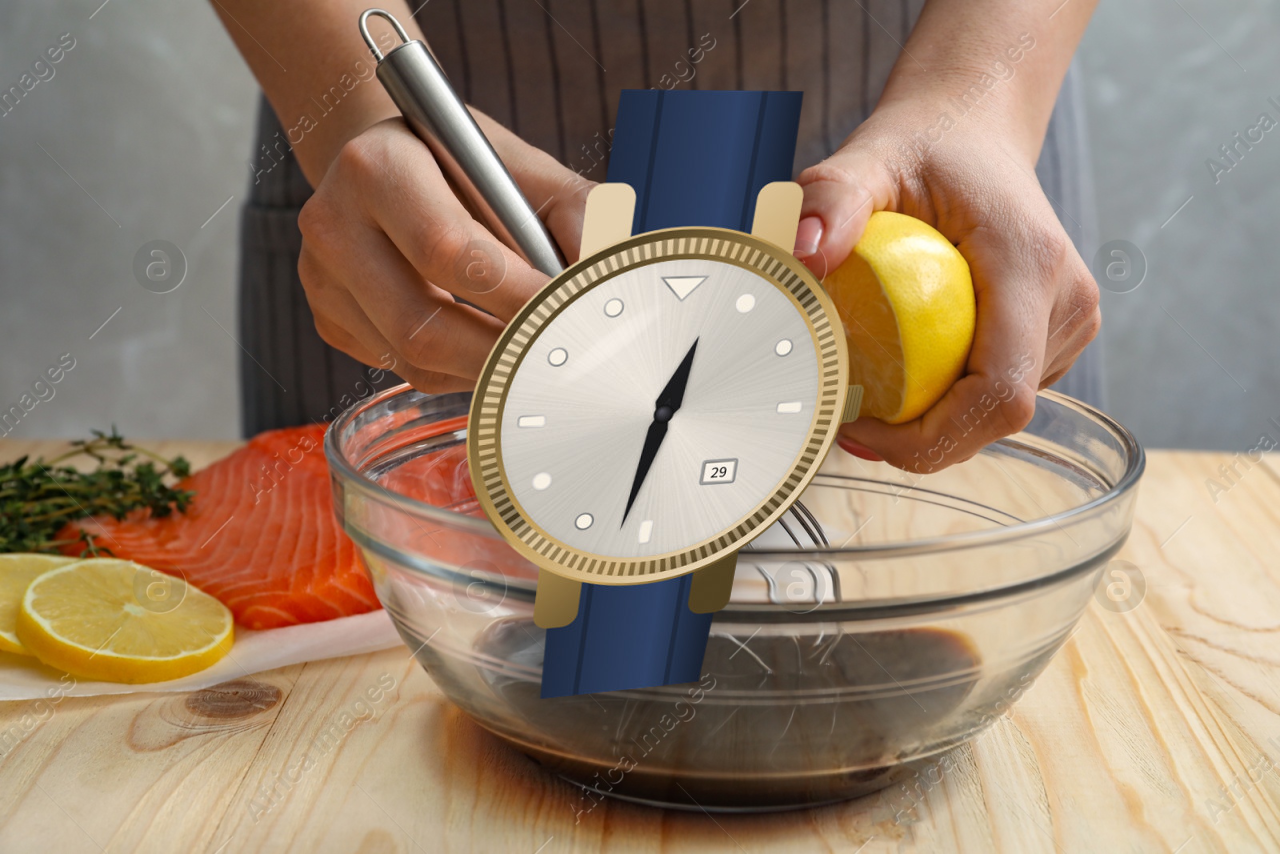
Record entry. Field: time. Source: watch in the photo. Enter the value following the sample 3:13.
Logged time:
12:32
